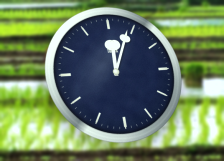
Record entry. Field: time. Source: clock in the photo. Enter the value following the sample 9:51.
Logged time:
12:04
